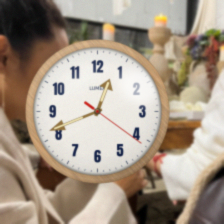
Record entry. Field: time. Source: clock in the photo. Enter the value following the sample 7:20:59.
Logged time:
12:41:21
